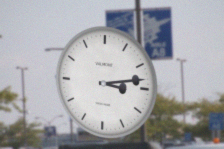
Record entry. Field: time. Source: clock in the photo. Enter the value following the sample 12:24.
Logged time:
3:13
